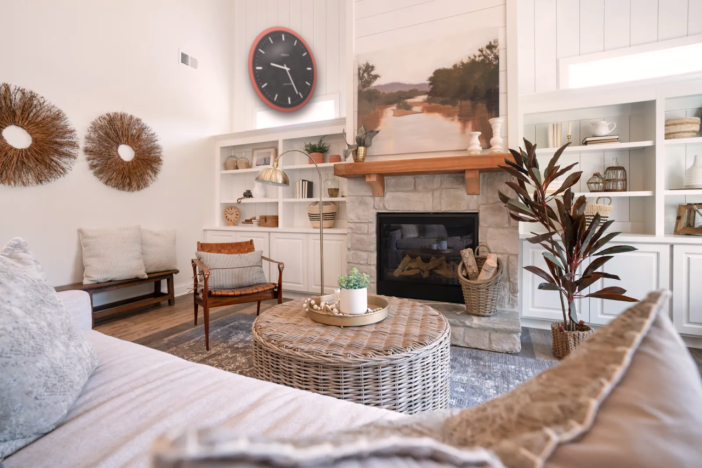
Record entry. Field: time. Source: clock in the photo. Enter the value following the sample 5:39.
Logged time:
9:26
